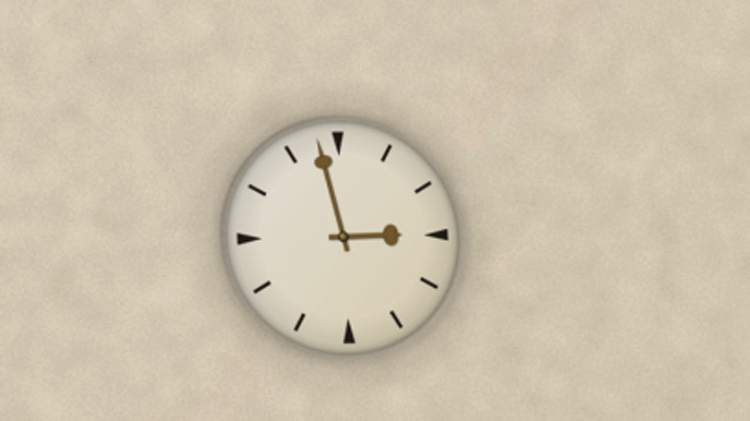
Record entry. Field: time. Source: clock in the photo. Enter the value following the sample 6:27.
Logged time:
2:58
